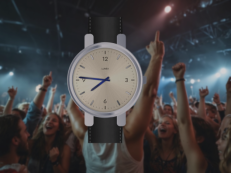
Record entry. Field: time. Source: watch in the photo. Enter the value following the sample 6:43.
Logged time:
7:46
